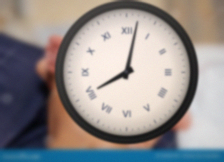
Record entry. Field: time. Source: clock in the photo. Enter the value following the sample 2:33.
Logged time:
8:02
